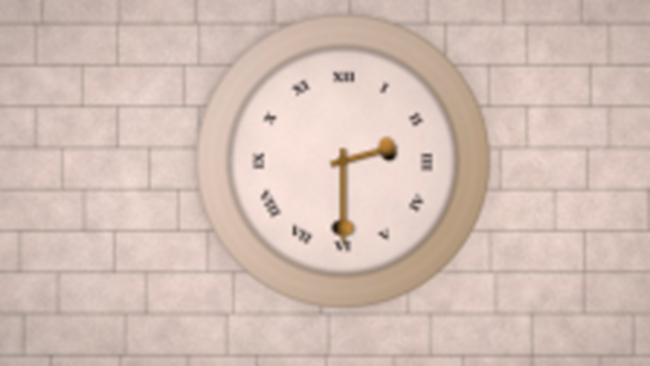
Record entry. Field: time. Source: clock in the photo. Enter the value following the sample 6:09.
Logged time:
2:30
